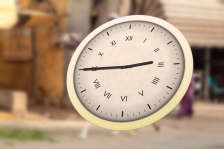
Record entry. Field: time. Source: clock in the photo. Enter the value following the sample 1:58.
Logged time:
2:45
